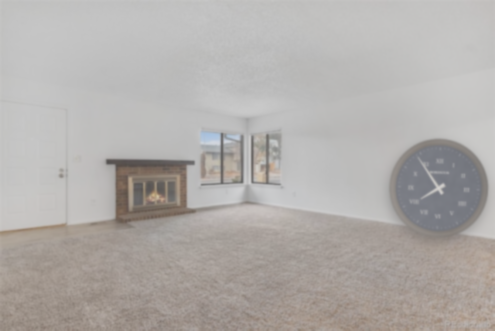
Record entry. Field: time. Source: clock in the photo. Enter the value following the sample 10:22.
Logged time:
7:54
